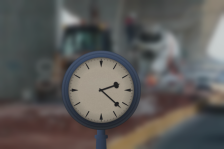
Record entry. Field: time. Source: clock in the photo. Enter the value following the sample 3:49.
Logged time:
2:22
